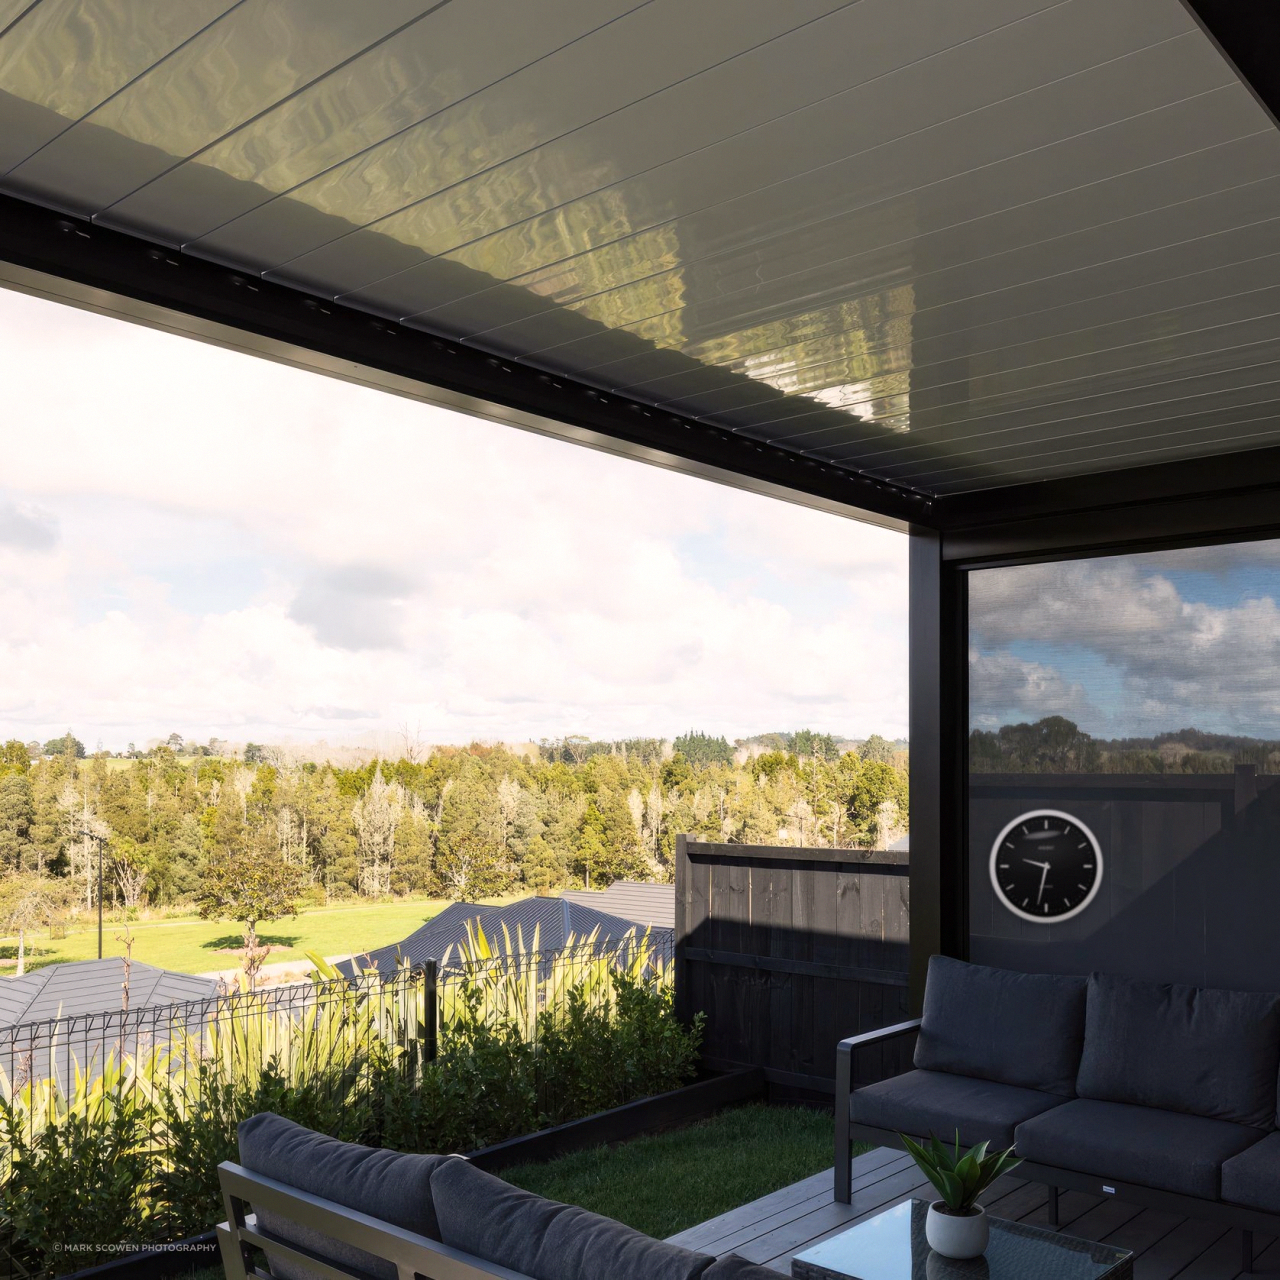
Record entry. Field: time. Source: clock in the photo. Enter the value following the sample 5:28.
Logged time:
9:32
